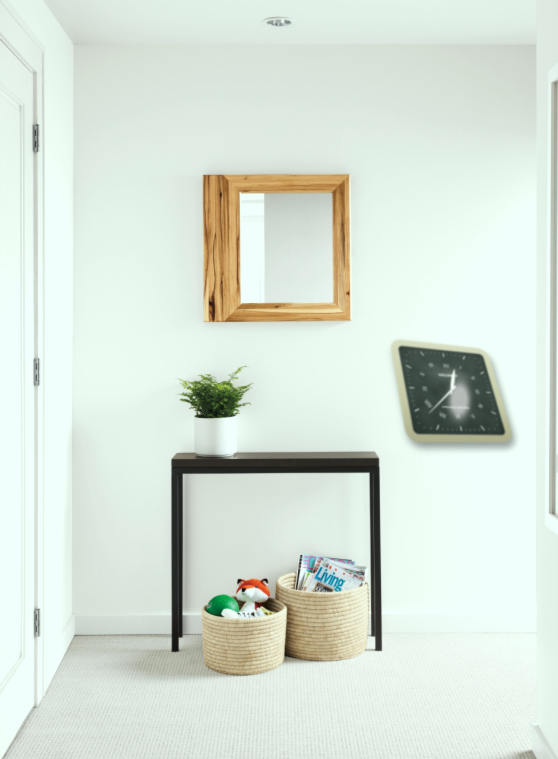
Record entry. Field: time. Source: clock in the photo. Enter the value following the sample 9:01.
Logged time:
12:38
